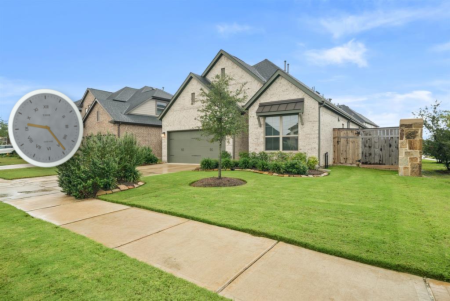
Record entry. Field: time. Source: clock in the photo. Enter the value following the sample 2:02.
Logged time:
9:24
